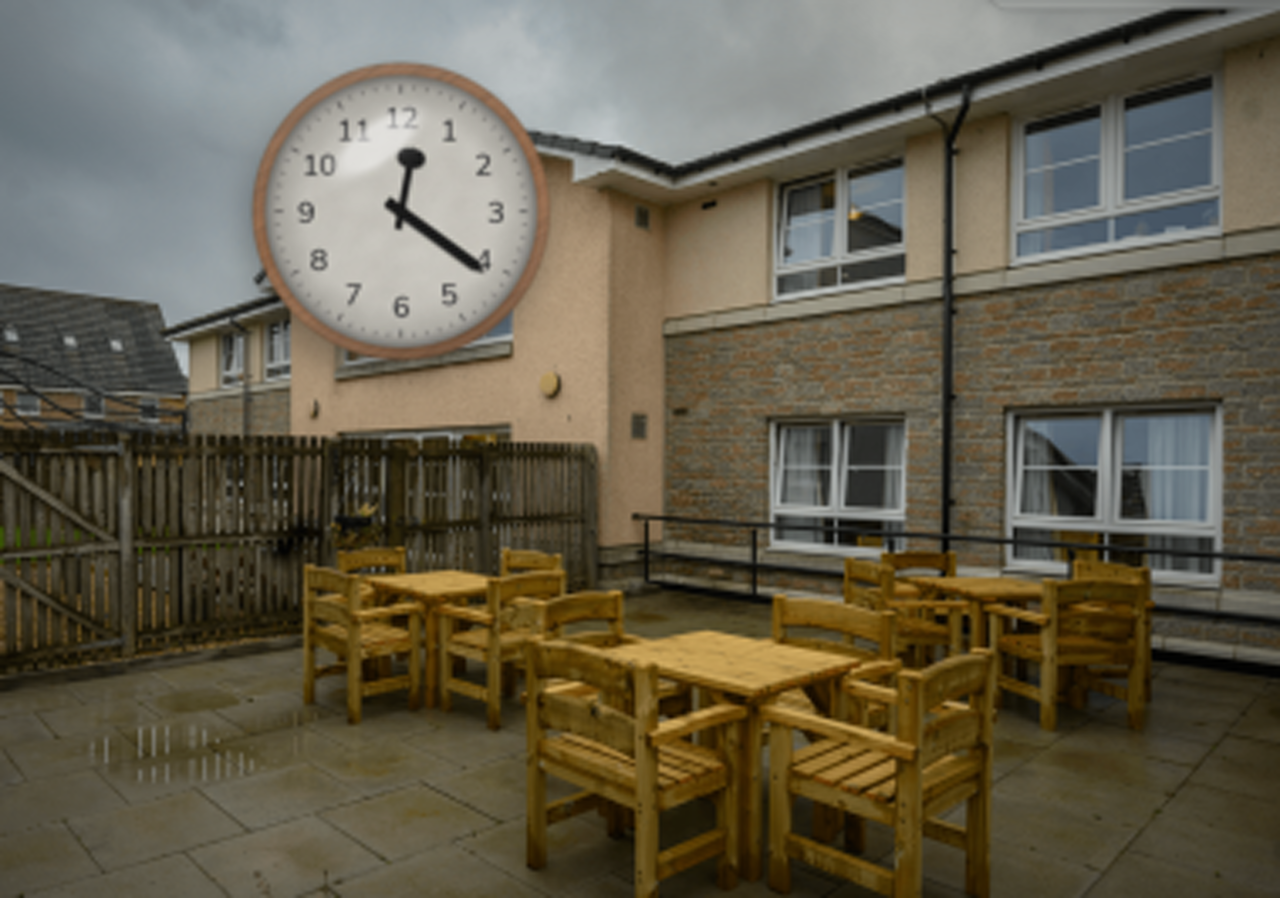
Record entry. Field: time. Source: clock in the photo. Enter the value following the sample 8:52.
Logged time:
12:21
